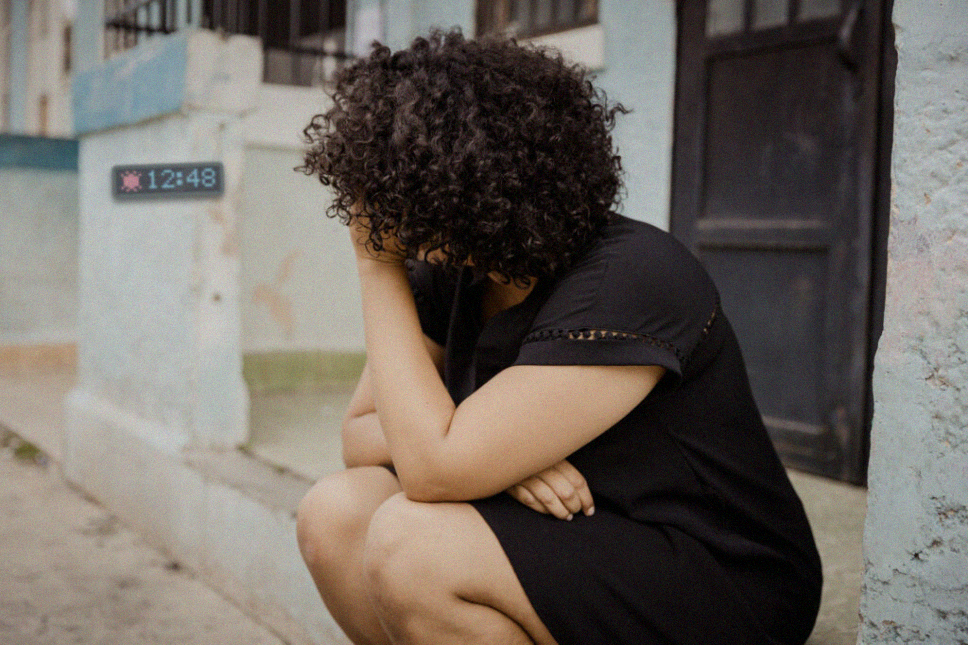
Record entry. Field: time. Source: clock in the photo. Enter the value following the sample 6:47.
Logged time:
12:48
